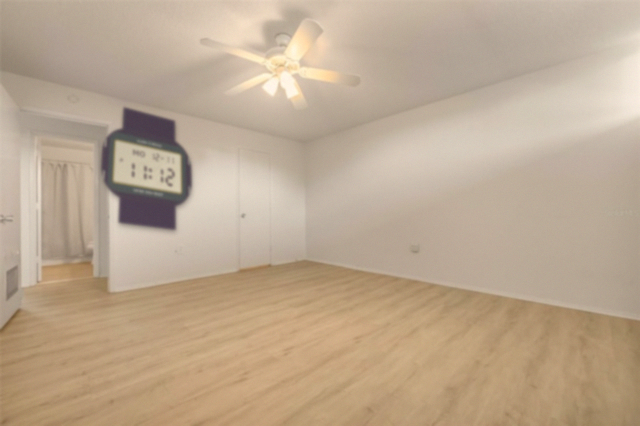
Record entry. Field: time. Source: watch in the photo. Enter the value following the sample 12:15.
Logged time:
11:12
